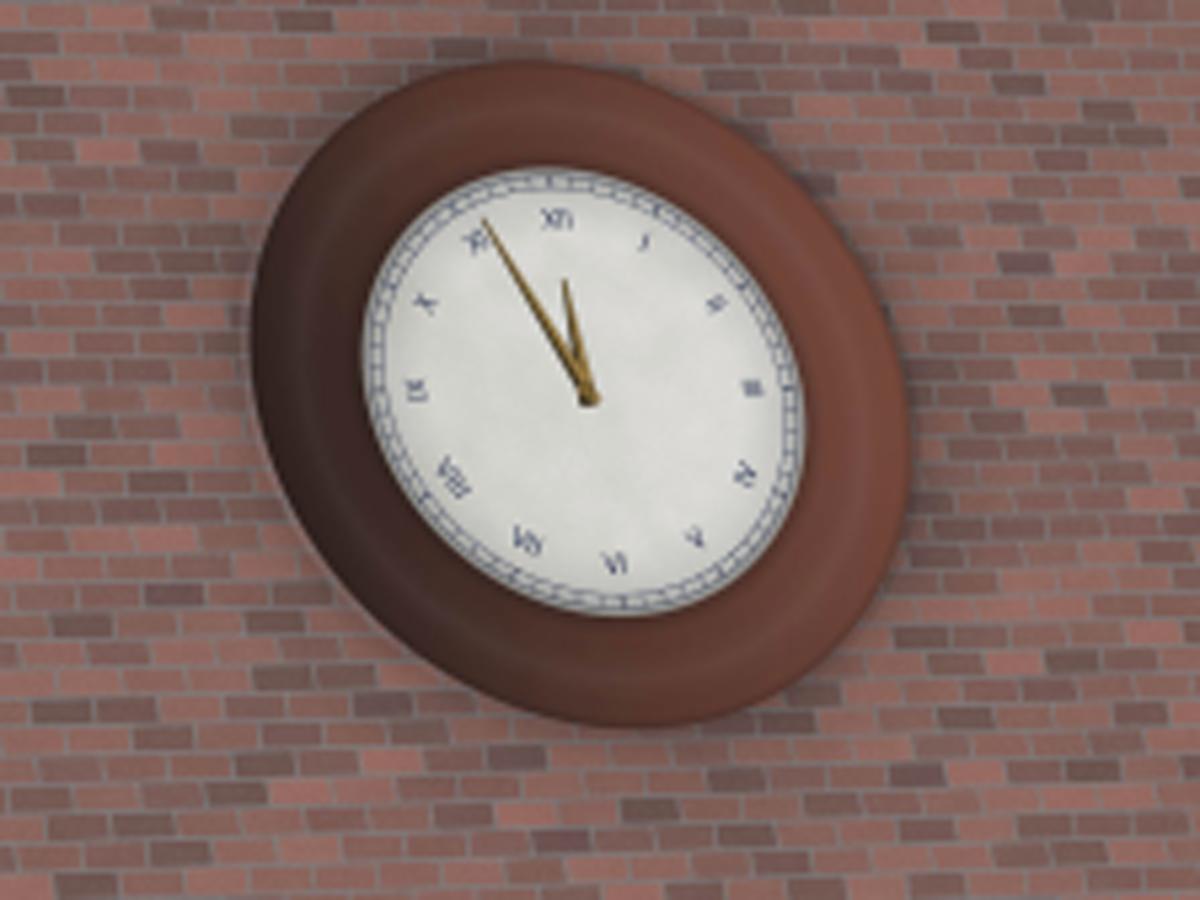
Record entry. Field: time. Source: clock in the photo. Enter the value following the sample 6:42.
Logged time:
11:56
